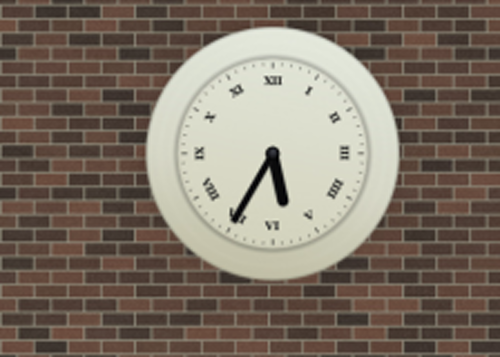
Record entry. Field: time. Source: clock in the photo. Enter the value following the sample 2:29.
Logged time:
5:35
